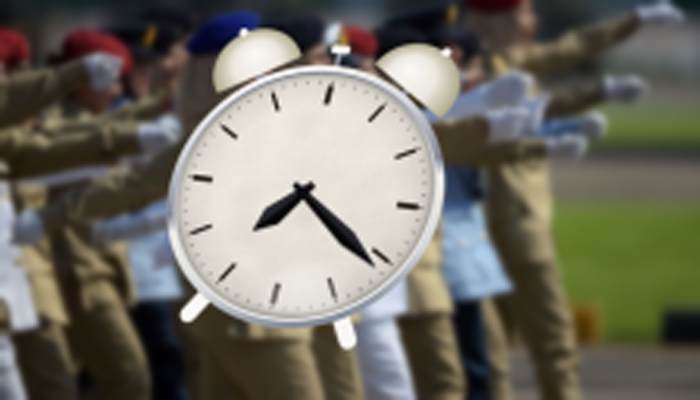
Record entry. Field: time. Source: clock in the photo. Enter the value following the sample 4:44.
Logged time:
7:21
